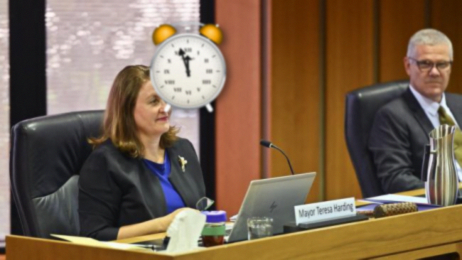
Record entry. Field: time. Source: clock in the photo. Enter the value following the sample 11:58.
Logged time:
11:57
